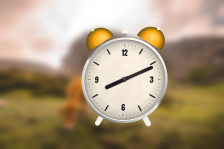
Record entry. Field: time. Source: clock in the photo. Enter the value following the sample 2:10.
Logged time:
8:11
